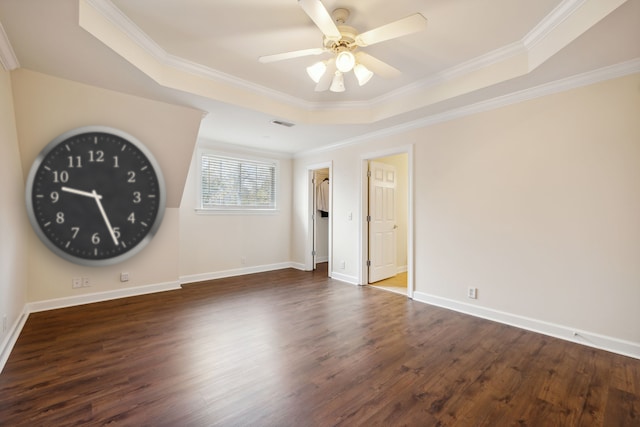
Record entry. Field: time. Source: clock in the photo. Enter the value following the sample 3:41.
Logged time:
9:26
